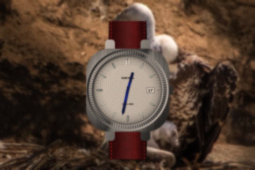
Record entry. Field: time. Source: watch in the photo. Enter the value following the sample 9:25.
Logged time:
12:32
